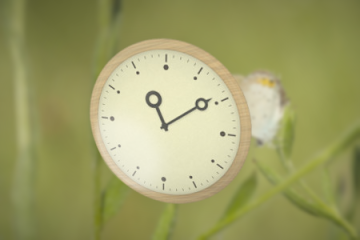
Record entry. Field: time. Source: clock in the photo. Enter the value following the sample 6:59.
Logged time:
11:09
